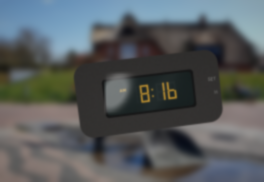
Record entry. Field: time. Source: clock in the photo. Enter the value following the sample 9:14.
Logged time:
8:16
